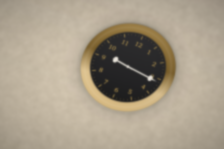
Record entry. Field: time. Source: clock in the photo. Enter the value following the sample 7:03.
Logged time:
9:16
